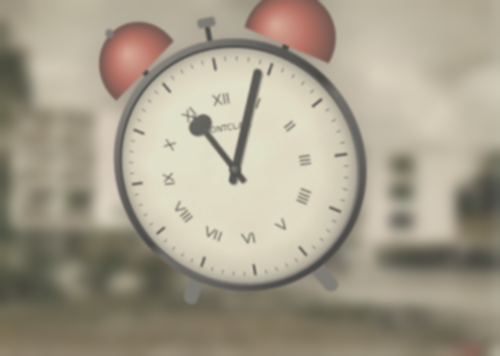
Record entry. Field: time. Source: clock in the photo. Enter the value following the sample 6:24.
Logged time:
11:04
